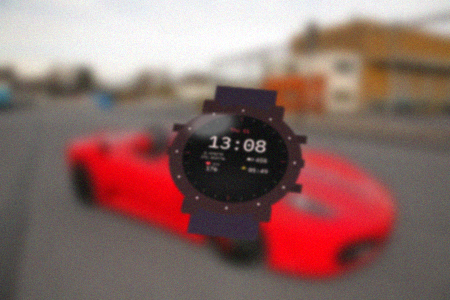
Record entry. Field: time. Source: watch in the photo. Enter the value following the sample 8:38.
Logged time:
13:08
